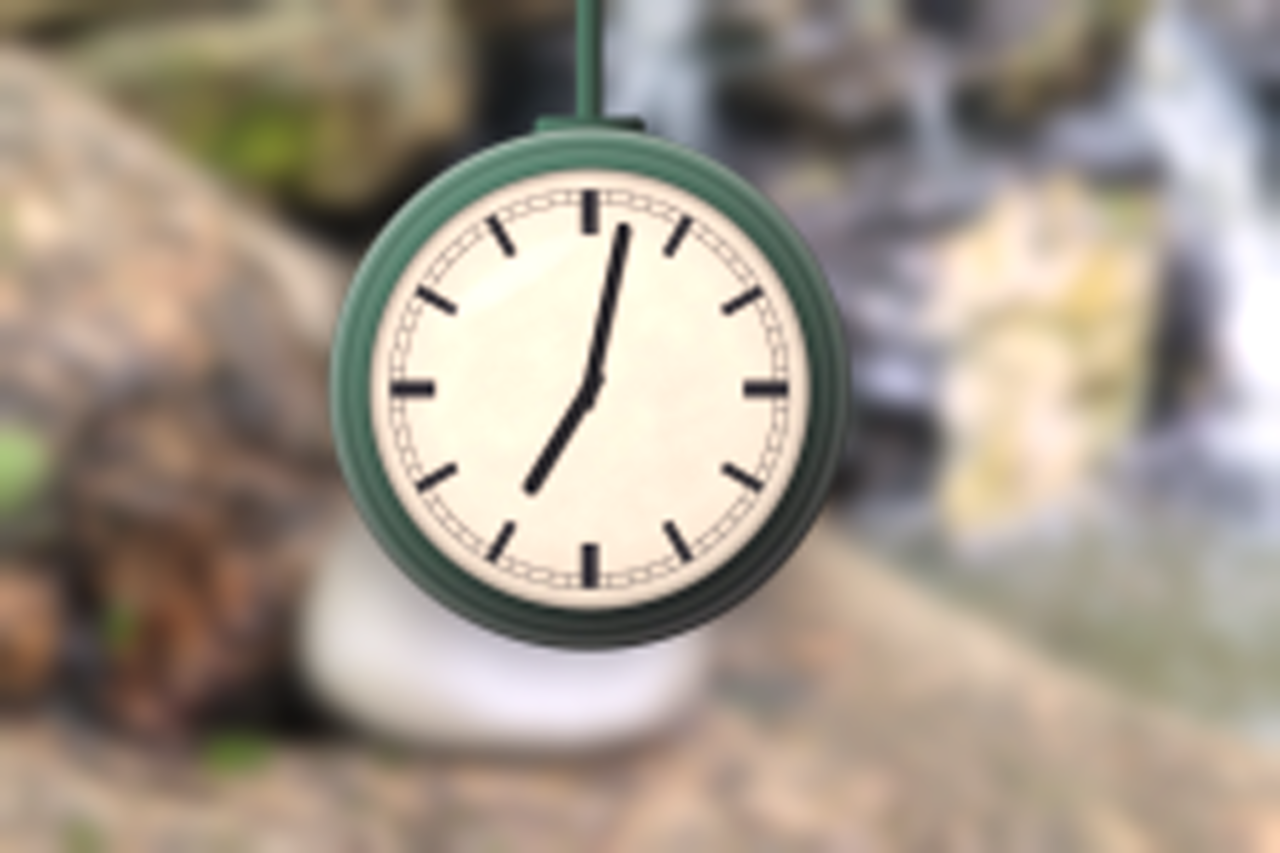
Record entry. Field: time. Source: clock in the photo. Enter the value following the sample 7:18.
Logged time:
7:02
